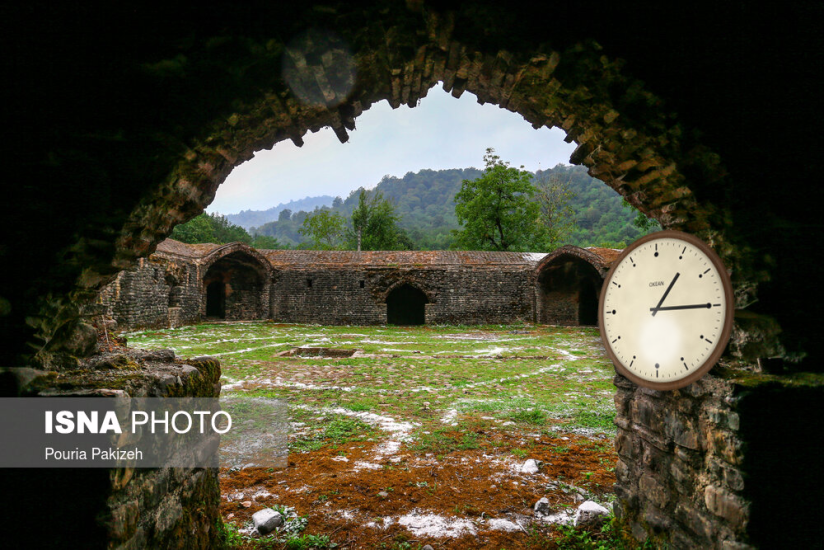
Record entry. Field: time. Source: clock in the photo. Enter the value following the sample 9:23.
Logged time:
1:15
